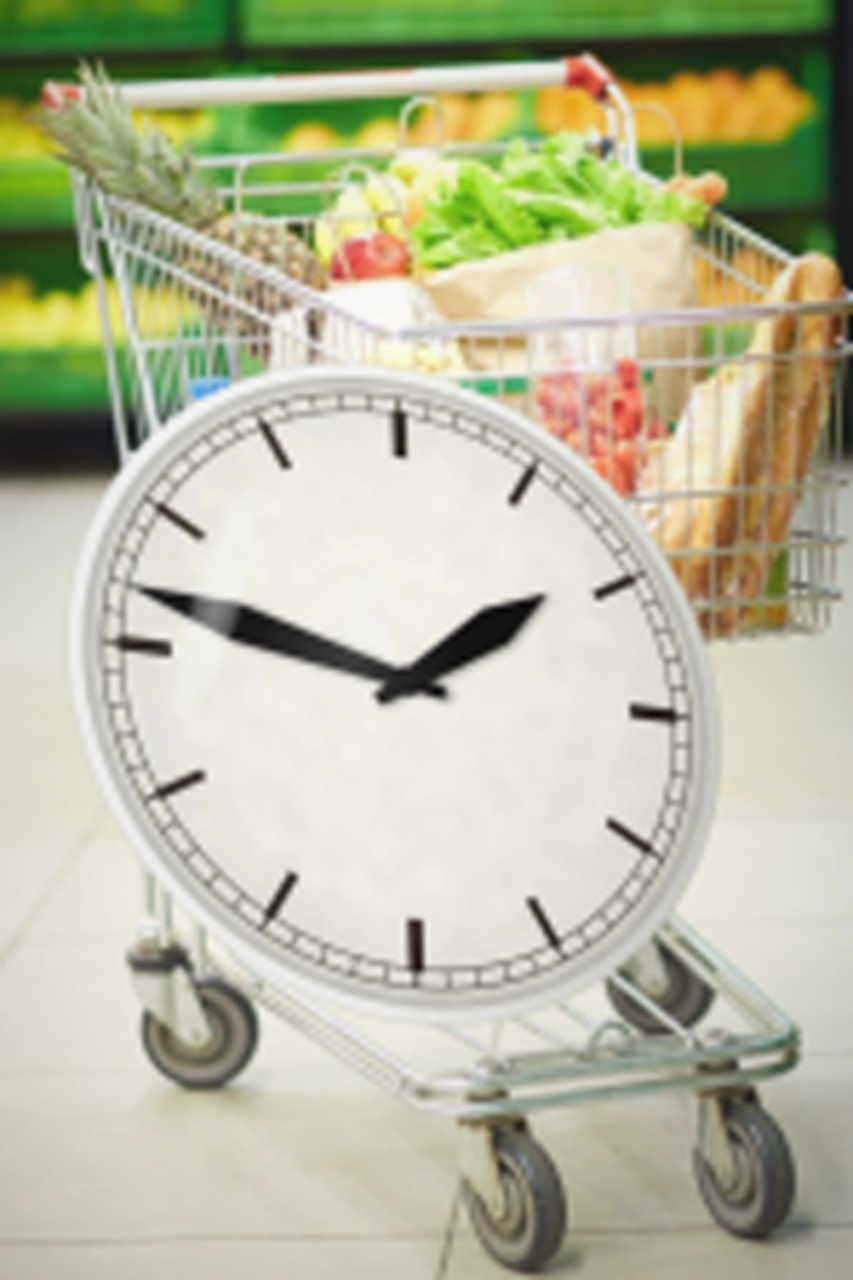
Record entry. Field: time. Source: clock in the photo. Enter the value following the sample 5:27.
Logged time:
1:47
